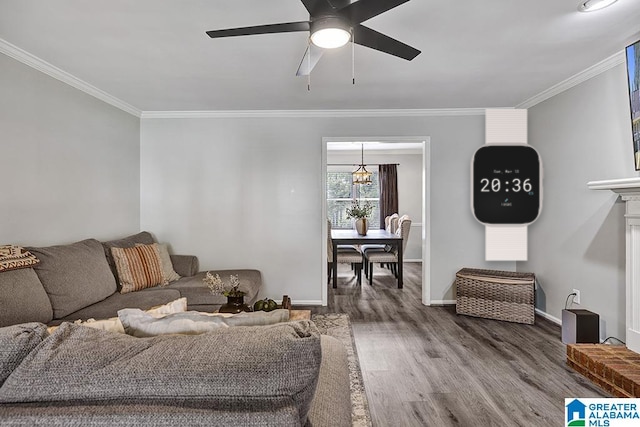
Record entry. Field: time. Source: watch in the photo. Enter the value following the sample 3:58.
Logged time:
20:36
